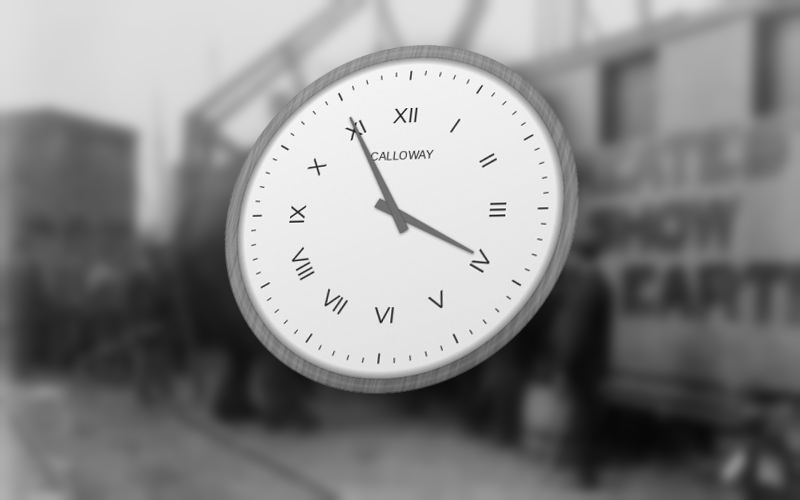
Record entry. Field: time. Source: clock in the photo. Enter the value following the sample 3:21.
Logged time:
3:55
